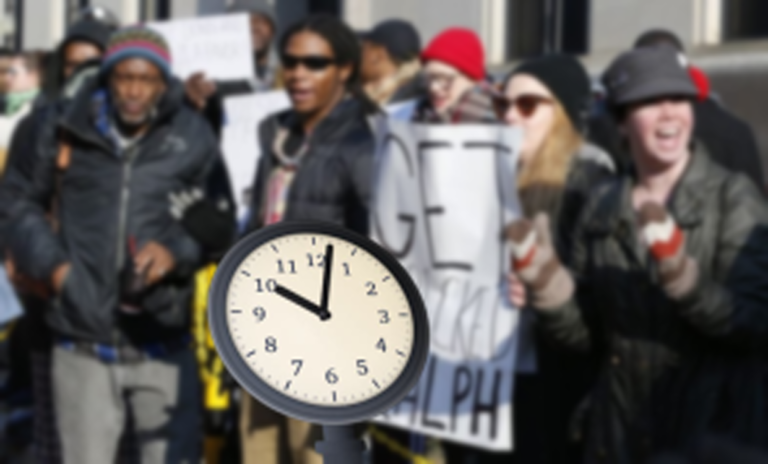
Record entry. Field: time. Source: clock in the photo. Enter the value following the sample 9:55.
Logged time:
10:02
